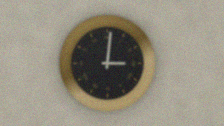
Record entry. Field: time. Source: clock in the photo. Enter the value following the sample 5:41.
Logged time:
3:01
